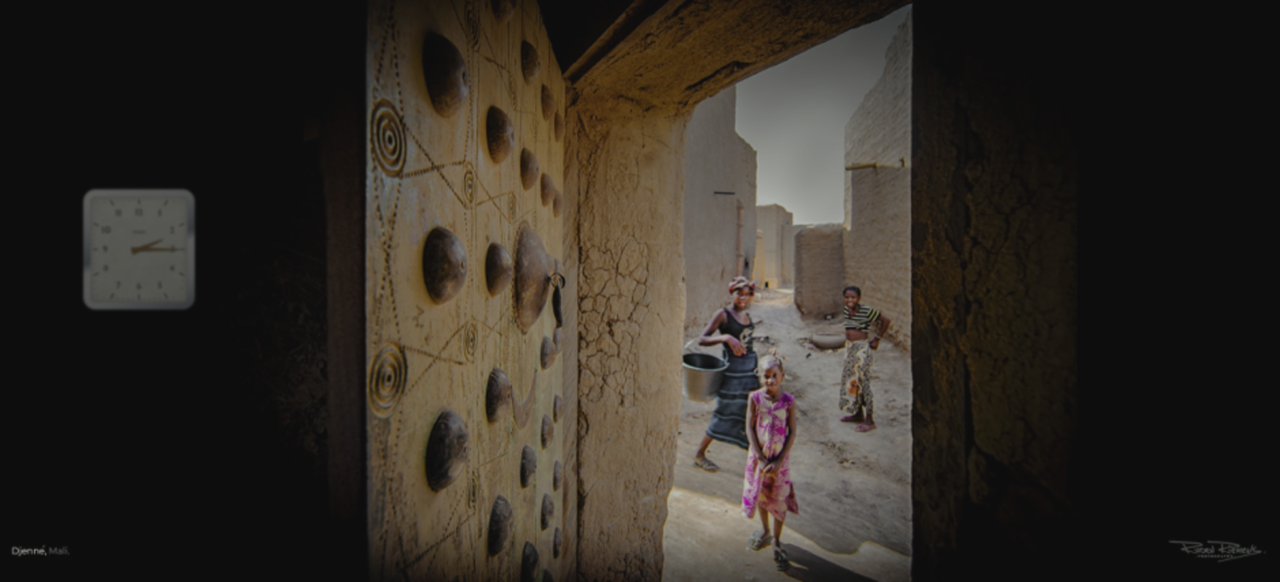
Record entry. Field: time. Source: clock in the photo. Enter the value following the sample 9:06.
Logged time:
2:15
